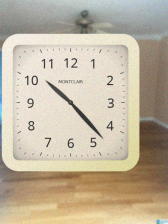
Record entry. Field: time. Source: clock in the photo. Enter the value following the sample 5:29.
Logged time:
10:23
